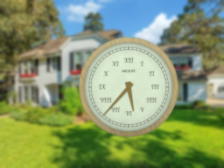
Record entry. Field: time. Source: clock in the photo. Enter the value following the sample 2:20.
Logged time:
5:37
